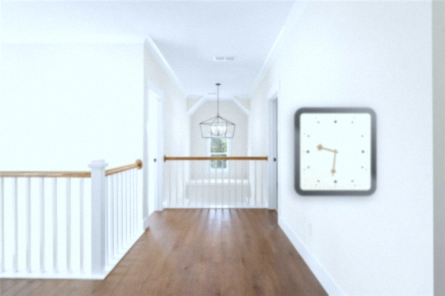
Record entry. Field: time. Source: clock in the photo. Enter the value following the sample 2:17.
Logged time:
9:31
